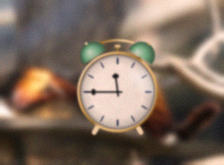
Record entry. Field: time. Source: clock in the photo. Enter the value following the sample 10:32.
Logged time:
11:45
